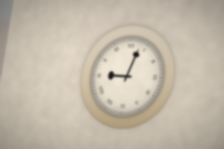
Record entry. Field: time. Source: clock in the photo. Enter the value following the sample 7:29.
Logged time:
9:03
